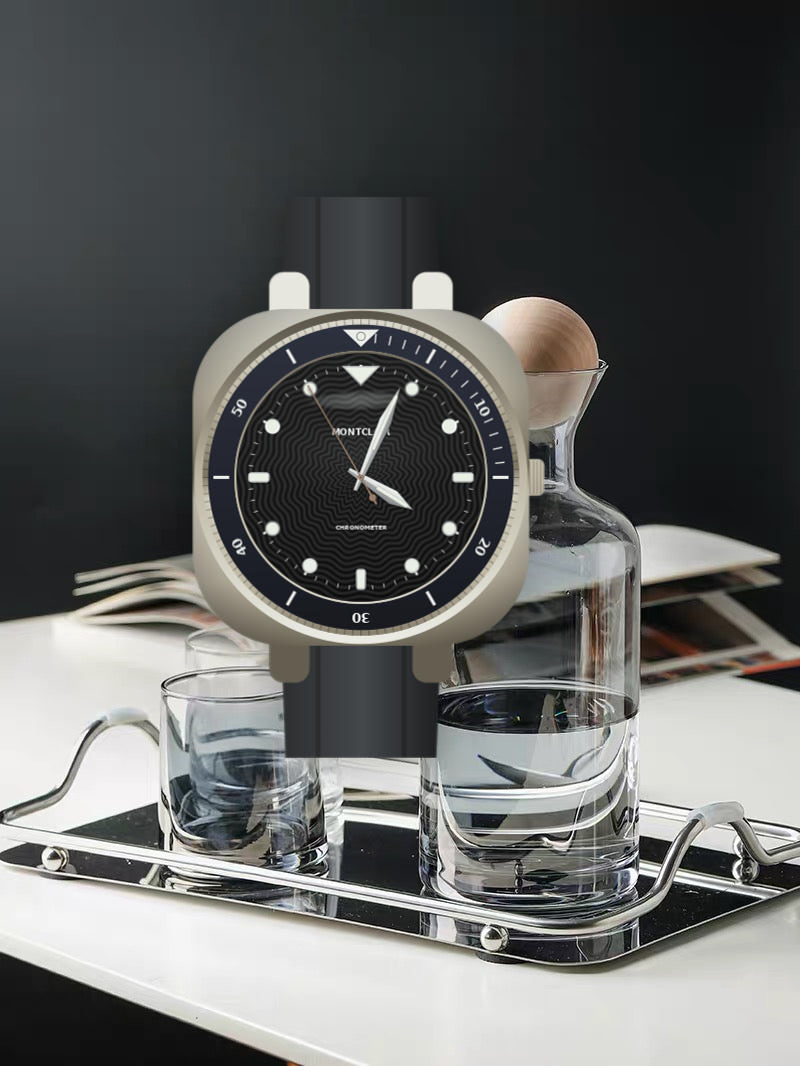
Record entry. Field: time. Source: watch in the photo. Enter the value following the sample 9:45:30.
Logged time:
4:03:55
